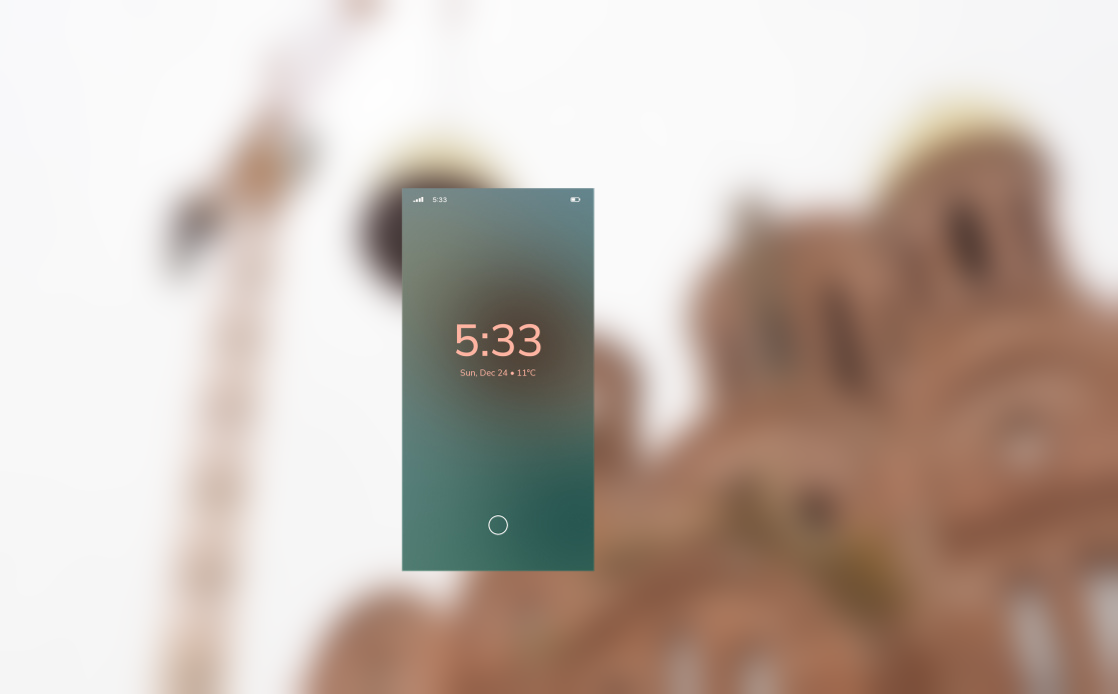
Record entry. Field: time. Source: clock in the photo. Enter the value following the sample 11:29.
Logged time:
5:33
